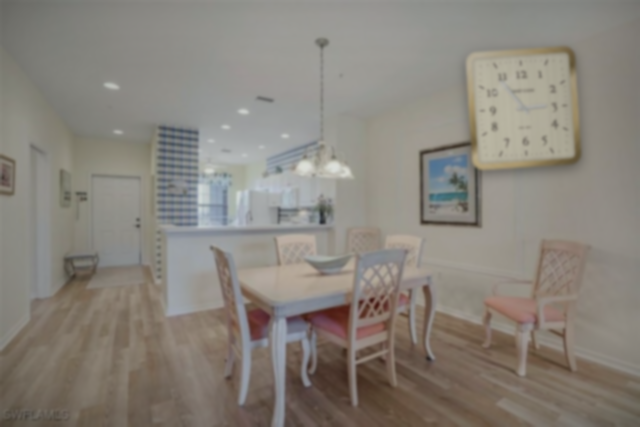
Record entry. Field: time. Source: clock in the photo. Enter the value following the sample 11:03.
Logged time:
2:54
